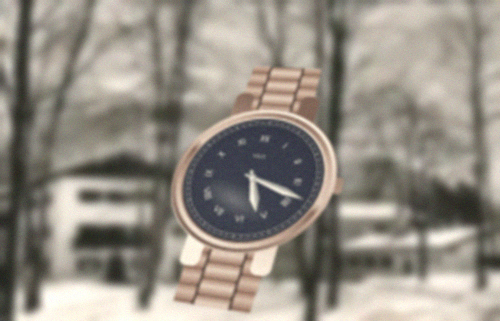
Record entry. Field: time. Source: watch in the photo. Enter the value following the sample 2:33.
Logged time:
5:18
